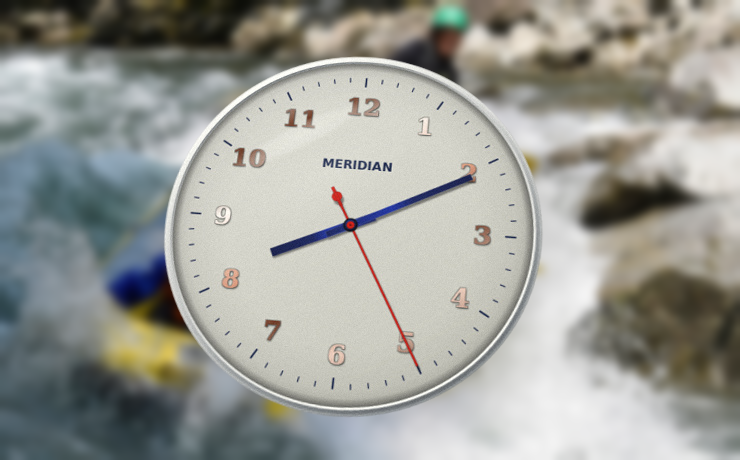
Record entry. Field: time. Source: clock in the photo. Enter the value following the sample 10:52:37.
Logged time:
8:10:25
